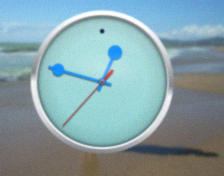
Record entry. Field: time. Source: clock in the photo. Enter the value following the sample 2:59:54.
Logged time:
12:47:37
